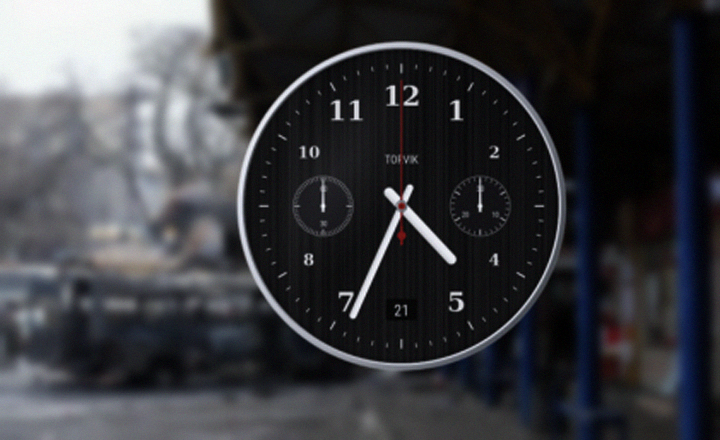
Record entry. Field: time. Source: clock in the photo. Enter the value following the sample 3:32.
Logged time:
4:34
